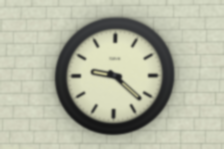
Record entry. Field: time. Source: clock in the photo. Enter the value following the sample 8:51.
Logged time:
9:22
